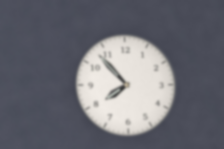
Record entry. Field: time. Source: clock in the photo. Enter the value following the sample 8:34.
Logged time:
7:53
